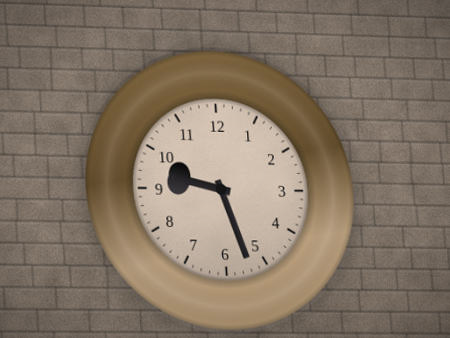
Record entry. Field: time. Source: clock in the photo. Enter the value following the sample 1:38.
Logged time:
9:27
